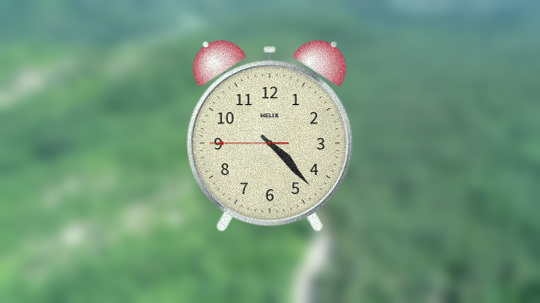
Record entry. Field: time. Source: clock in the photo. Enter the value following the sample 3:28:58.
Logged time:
4:22:45
